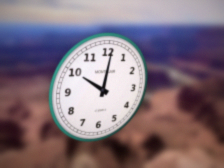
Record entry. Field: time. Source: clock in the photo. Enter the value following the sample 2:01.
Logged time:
10:01
